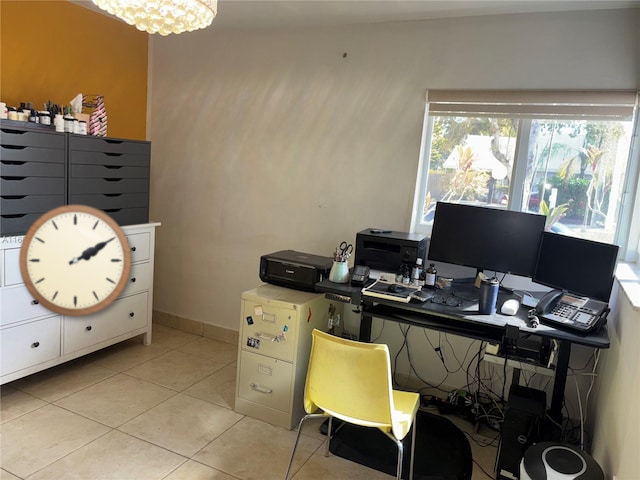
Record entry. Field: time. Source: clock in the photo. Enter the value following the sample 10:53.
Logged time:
2:10
